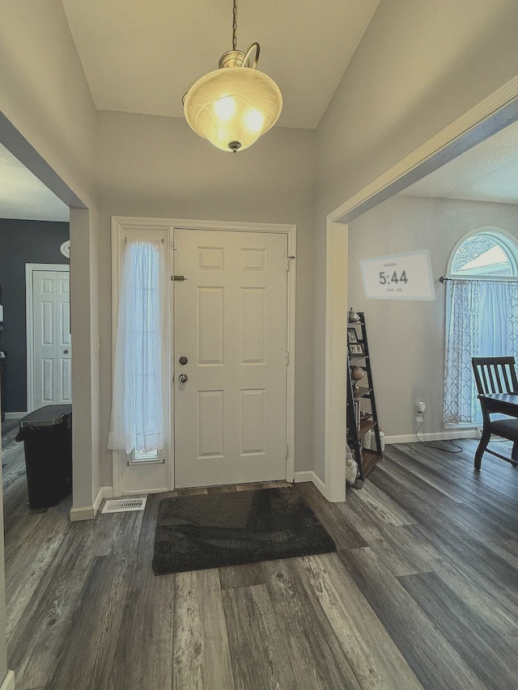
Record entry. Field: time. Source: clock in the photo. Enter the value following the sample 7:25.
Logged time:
5:44
